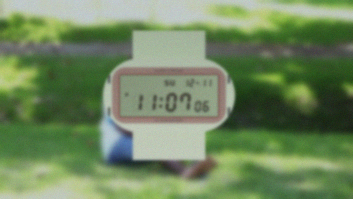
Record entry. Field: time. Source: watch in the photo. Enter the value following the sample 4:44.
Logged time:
11:07
